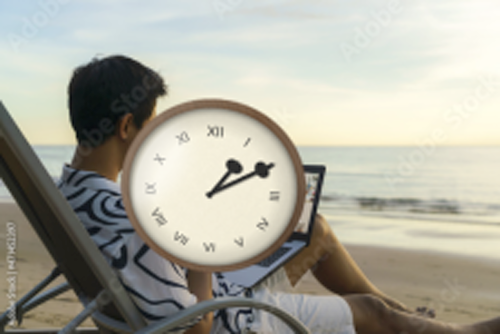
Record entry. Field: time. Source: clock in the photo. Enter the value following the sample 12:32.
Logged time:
1:10
